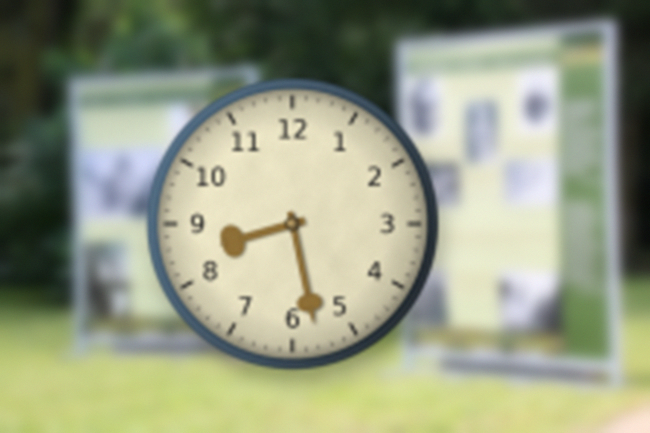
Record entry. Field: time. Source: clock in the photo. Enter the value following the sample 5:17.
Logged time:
8:28
